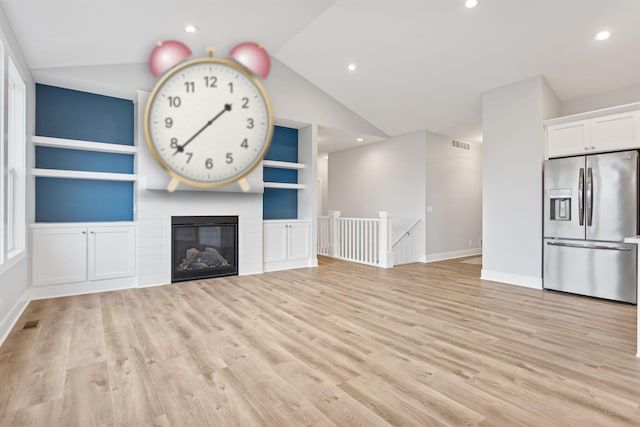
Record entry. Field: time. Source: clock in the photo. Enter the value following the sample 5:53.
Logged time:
1:38
